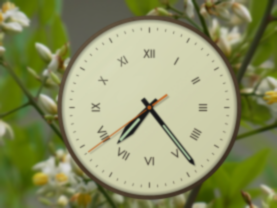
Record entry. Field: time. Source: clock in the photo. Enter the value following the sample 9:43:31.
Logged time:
7:23:39
